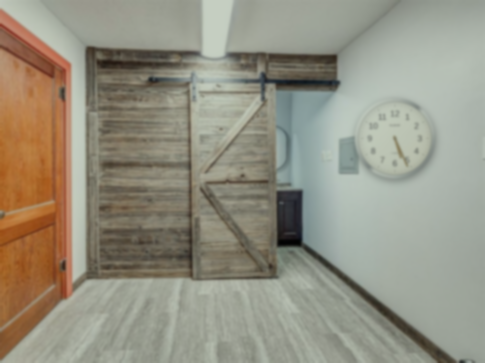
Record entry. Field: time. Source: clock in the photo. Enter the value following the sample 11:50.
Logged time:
5:26
